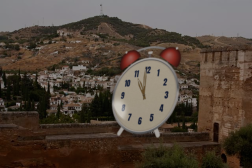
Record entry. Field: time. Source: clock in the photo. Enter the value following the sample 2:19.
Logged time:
10:59
